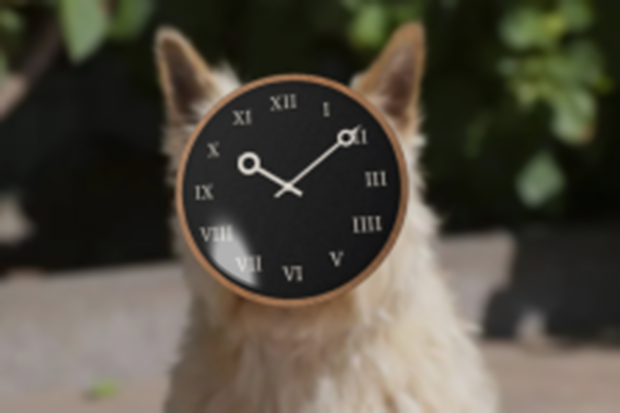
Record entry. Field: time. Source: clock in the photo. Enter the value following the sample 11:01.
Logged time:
10:09
